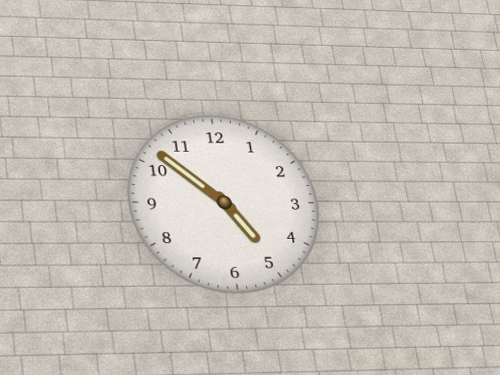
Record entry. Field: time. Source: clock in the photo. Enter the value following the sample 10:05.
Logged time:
4:52
